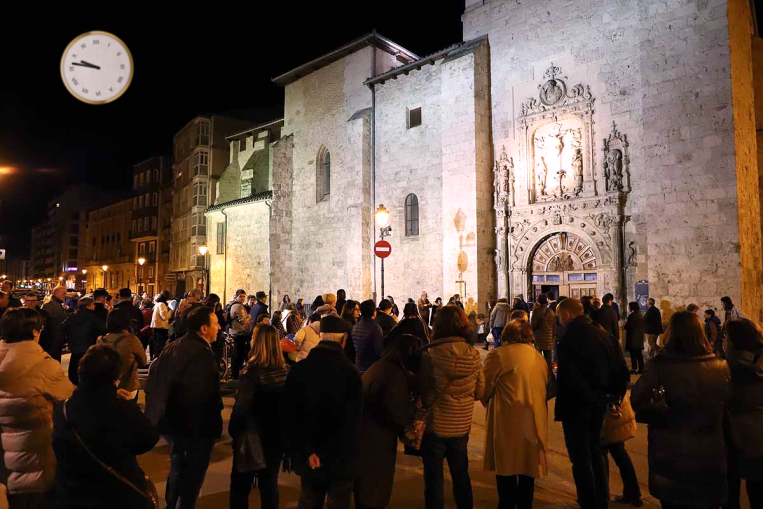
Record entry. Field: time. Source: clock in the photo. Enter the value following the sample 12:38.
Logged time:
9:47
